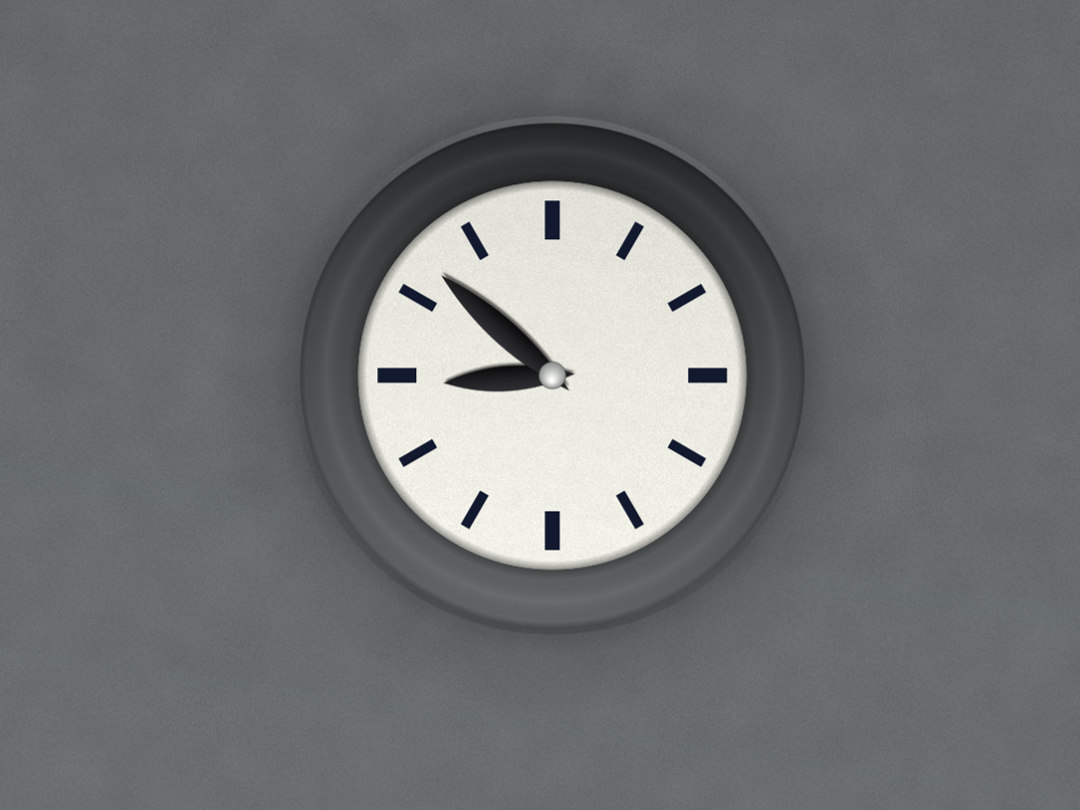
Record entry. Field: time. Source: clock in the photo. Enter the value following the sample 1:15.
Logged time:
8:52
